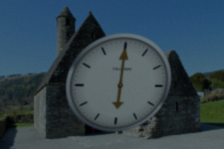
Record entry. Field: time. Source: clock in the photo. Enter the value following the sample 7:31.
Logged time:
6:00
